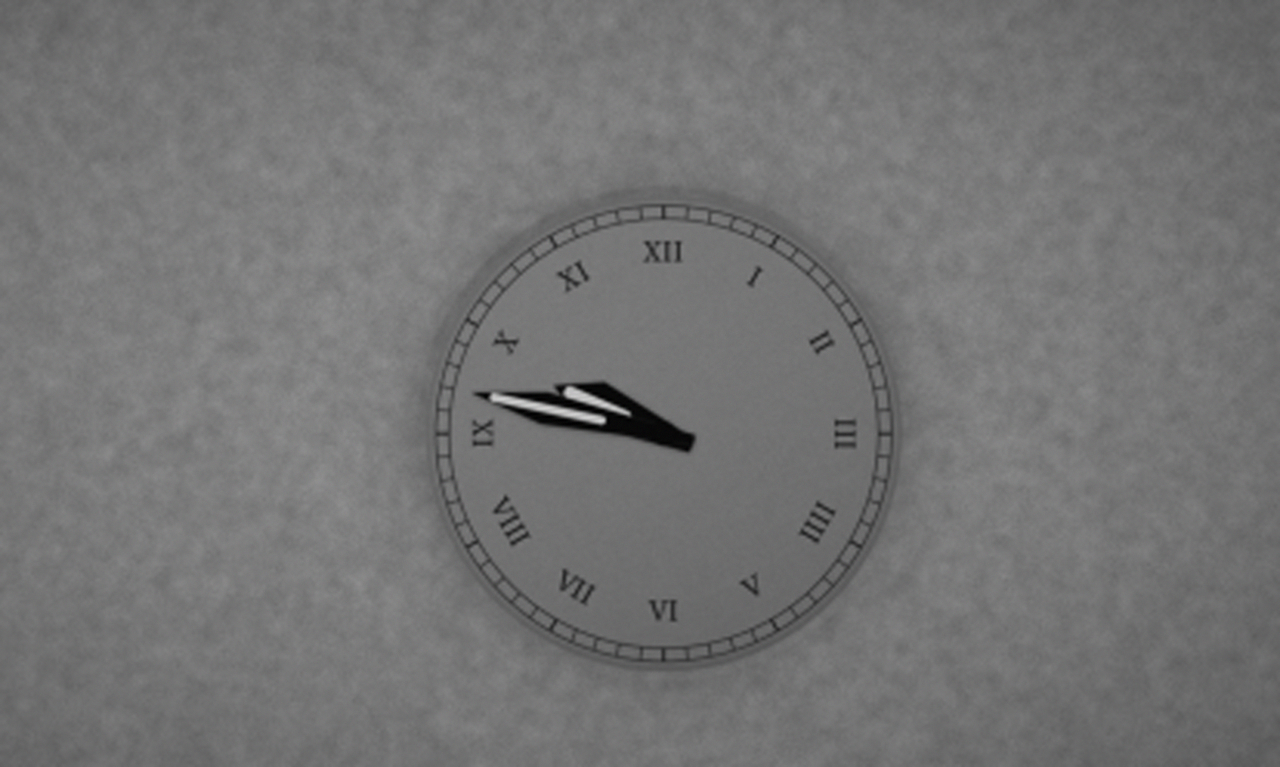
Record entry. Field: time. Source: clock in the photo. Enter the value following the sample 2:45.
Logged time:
9:47
